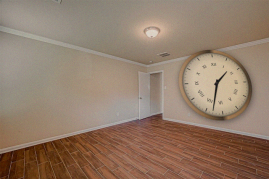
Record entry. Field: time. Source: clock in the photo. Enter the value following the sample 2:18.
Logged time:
1:33
